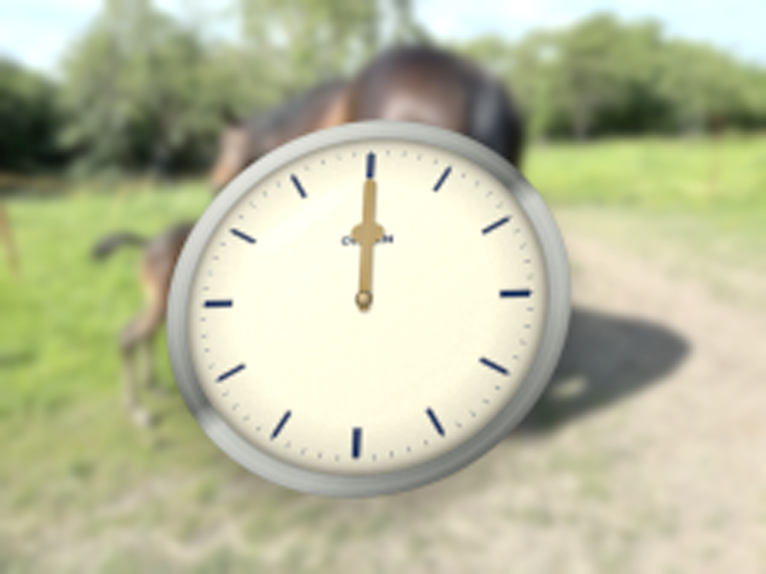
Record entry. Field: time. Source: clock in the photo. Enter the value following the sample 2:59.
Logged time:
12:00
